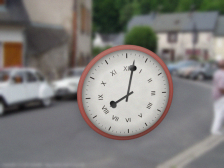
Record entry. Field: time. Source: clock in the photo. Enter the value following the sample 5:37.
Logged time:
8:02
